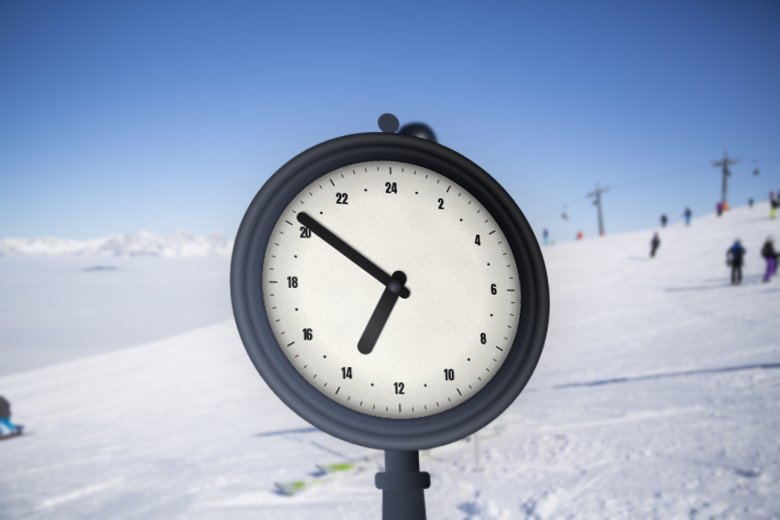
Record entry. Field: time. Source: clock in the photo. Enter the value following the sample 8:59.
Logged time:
13:51
